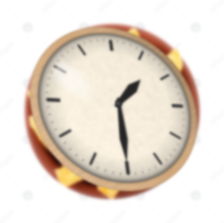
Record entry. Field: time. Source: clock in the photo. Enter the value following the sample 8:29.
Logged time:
1:30
